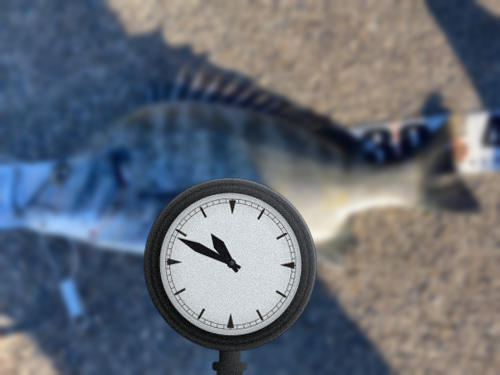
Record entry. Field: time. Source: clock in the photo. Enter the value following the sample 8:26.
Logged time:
10:49
